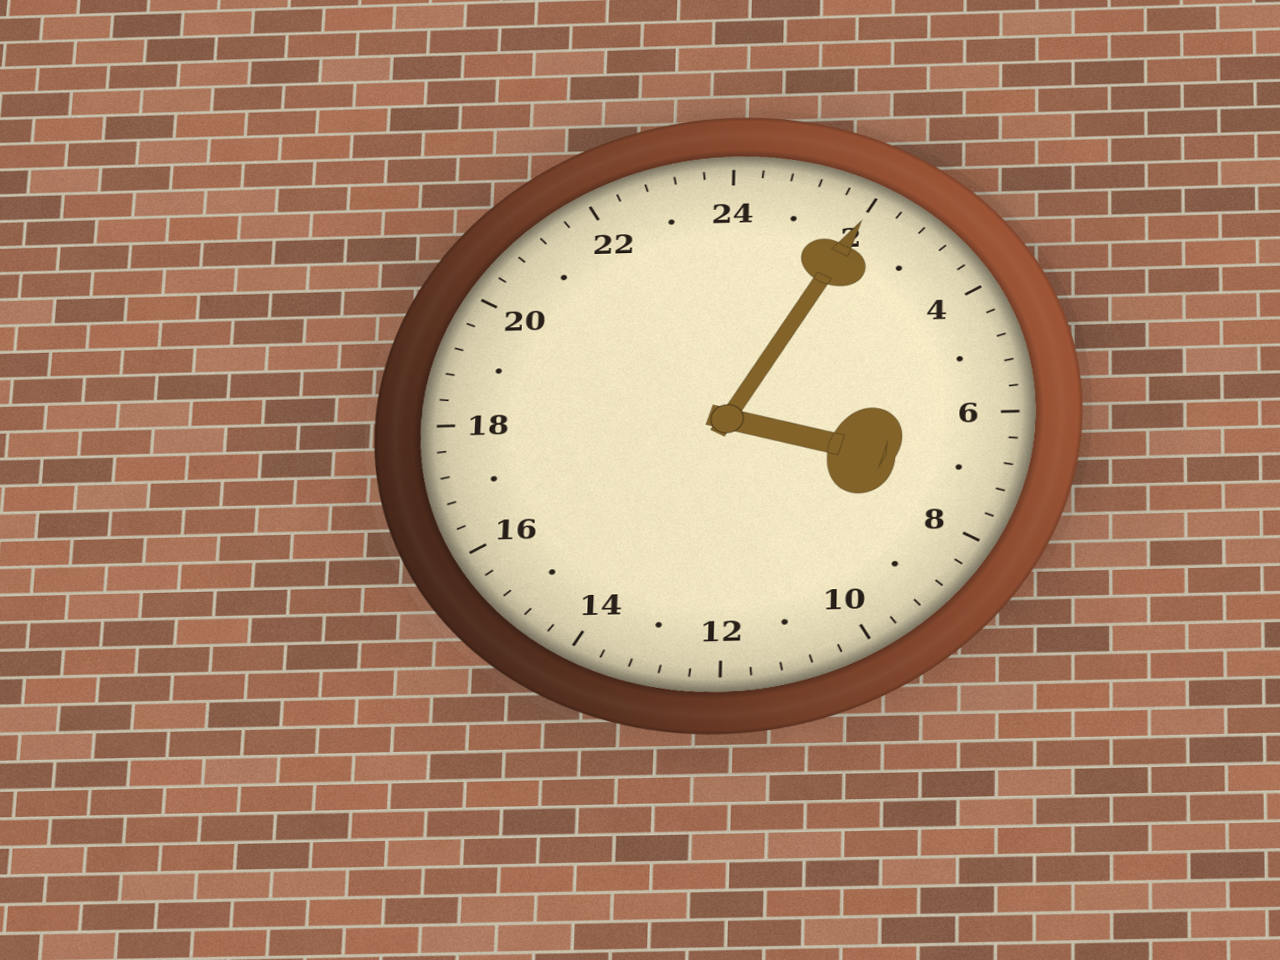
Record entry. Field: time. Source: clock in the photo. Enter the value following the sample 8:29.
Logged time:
7:05
